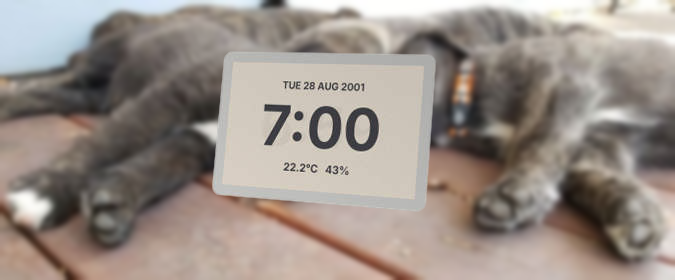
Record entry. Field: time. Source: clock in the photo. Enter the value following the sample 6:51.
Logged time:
7:00
